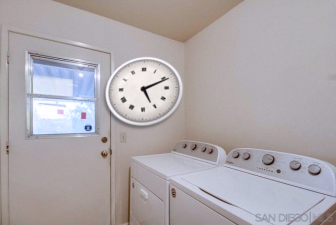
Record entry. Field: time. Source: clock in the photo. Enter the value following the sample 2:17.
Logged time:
5:11
